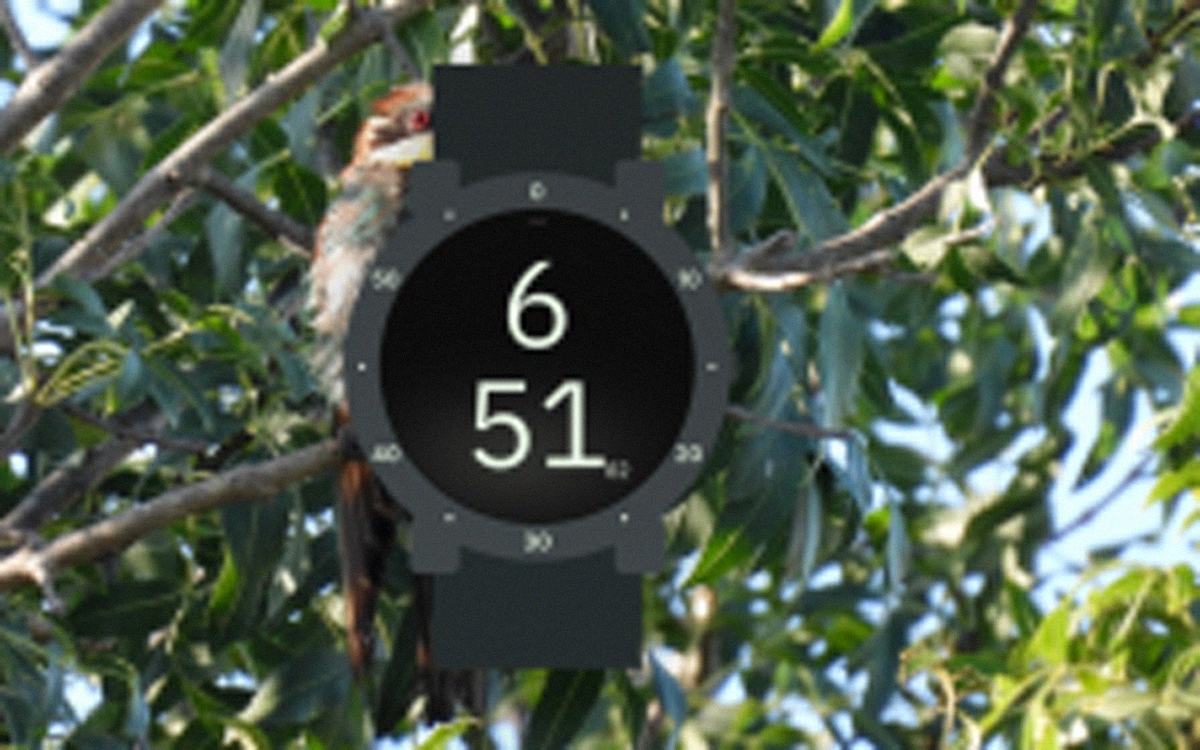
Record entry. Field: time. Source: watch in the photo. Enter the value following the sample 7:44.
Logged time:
6:51
